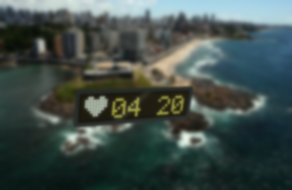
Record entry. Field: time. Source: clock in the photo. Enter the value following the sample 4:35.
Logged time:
4:20
